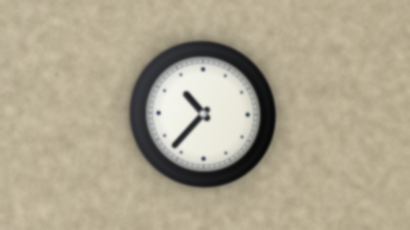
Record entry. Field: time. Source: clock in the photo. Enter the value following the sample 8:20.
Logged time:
10:37
